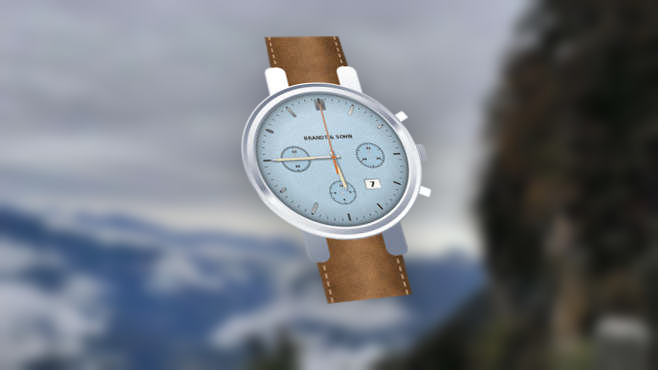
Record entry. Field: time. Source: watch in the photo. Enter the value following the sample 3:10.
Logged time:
5:45
